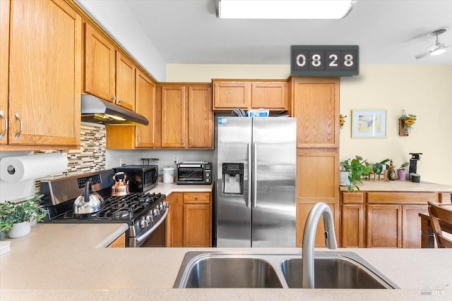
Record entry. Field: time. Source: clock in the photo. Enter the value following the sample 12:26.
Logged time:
8:28
